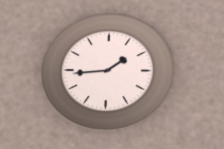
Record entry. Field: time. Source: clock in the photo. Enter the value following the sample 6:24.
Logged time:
1:44
